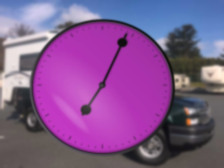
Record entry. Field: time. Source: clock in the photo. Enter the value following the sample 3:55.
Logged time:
7:04
